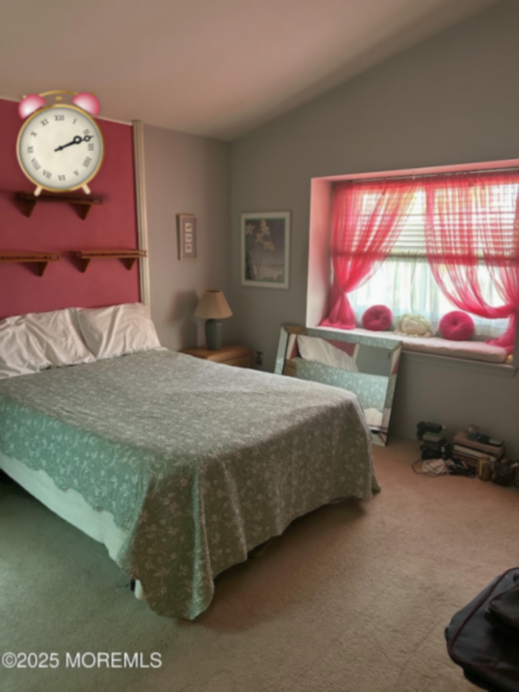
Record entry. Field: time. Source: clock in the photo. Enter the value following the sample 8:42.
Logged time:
2:12
